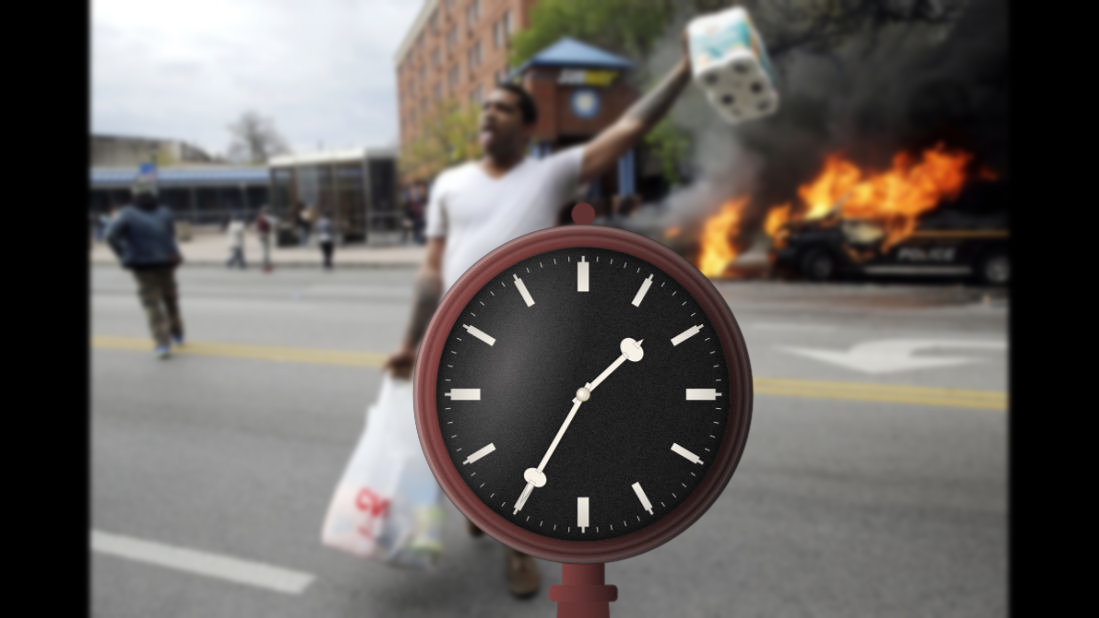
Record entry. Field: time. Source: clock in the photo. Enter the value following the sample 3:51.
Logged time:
1:35
